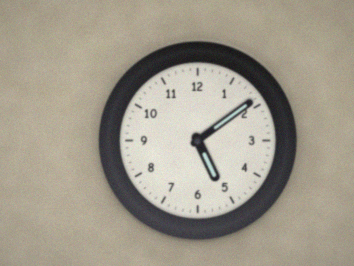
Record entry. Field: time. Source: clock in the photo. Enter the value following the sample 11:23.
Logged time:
5:09
